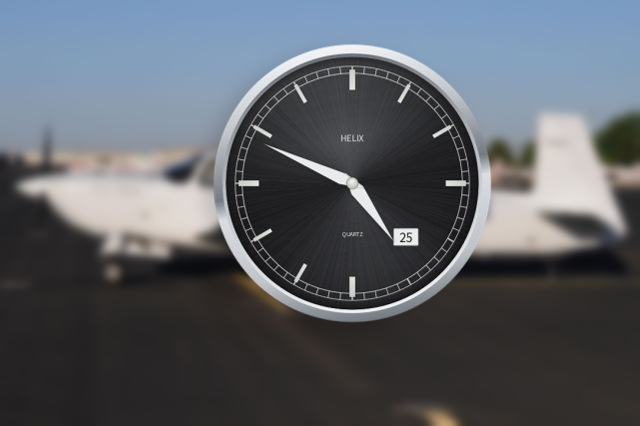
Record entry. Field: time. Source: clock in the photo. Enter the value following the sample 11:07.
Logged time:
4:49
